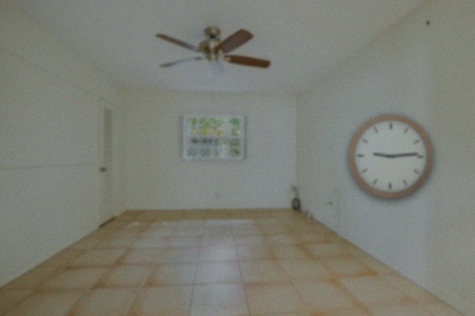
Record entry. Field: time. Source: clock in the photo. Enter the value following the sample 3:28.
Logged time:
9:14
